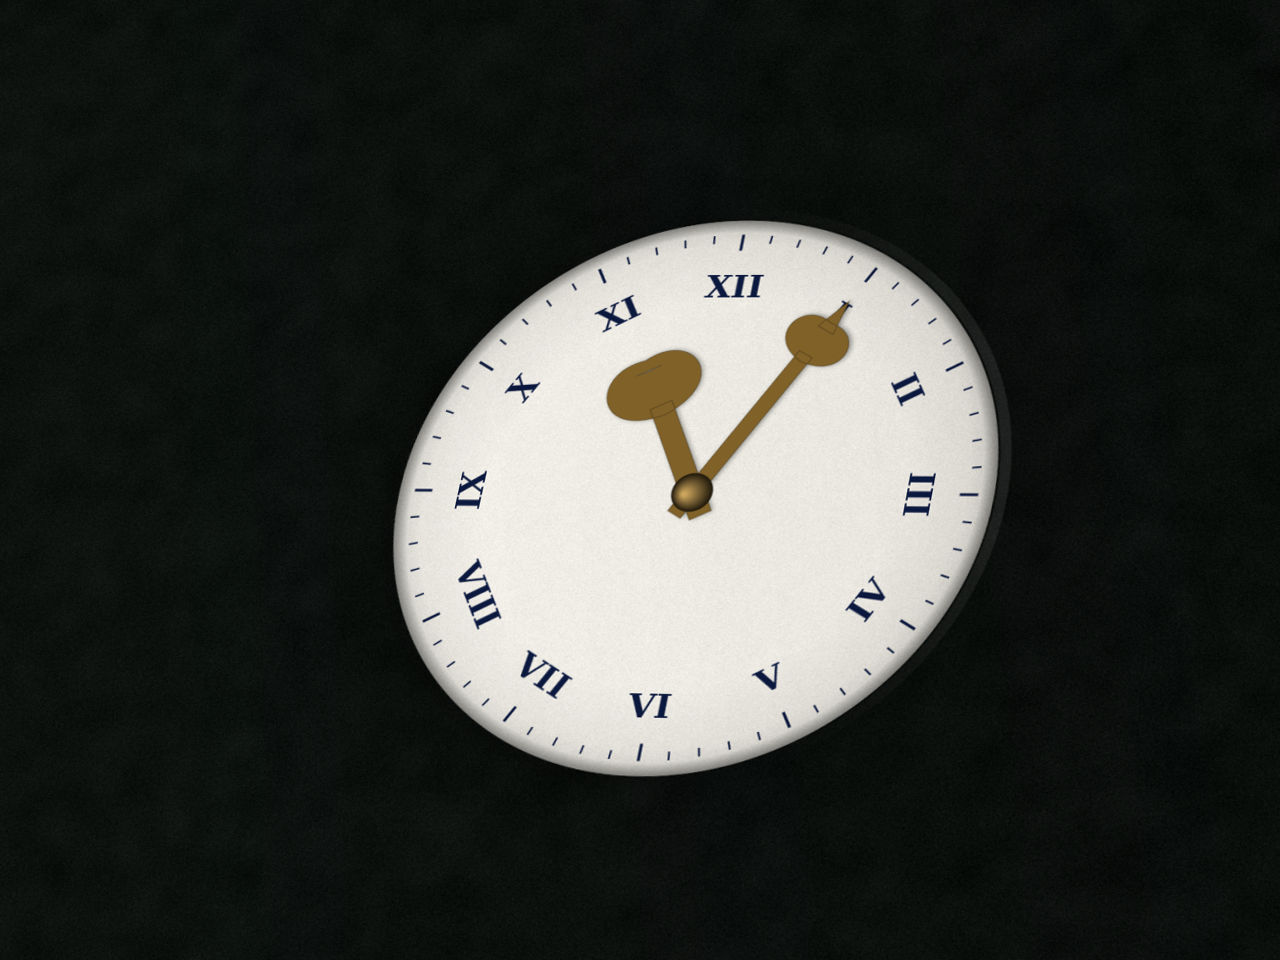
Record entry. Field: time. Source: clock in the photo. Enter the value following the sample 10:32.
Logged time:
11:05
